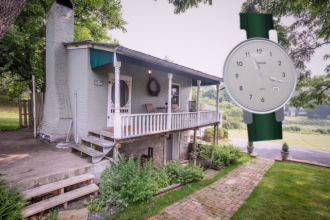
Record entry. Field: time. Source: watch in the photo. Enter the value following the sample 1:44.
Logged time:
11:18
